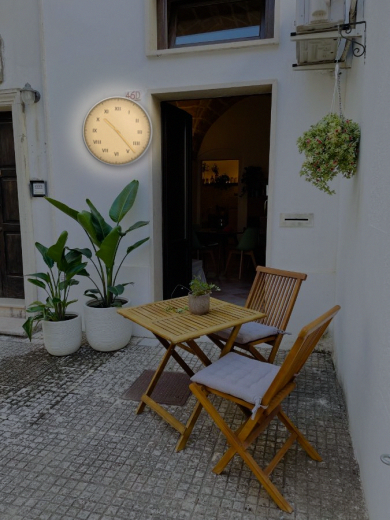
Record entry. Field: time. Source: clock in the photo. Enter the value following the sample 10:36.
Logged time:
10:23
